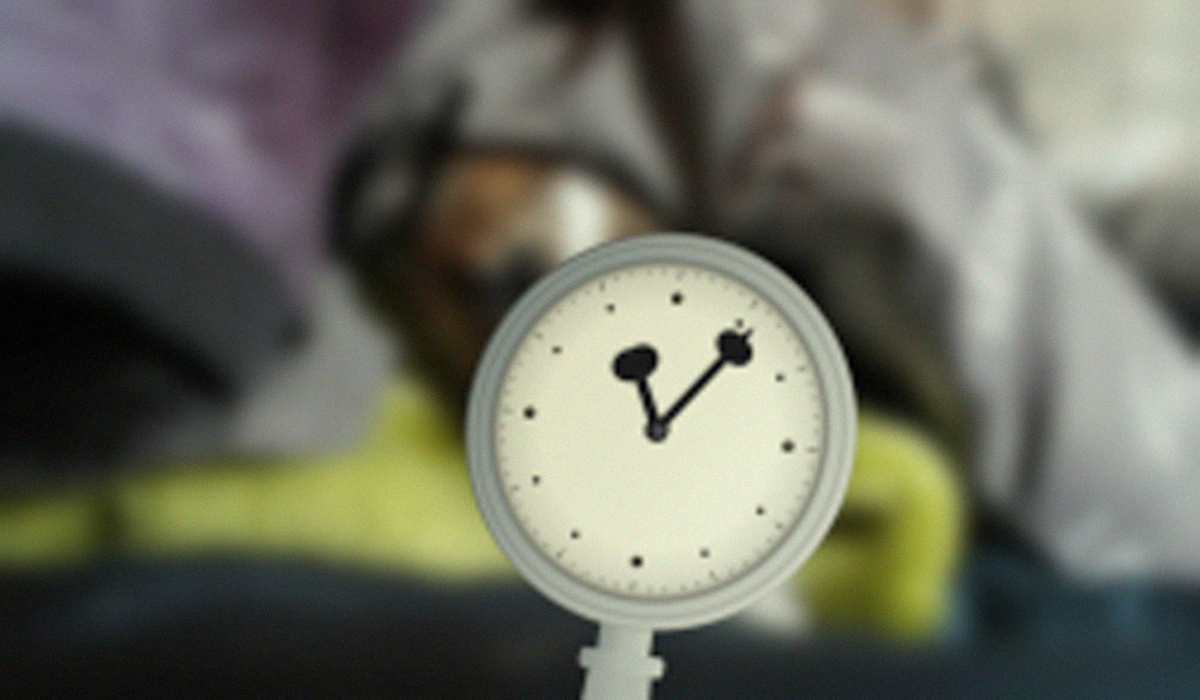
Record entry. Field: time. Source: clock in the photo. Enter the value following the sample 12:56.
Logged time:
11:06
